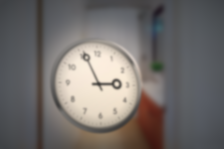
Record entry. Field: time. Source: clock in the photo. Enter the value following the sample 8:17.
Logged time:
2:56
